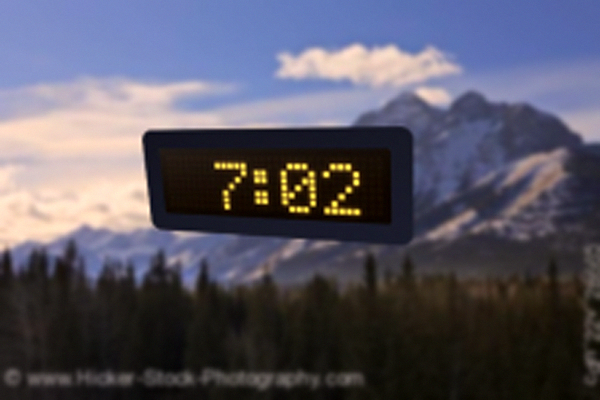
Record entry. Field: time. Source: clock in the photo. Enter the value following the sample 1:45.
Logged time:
7:02
